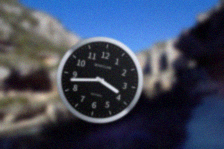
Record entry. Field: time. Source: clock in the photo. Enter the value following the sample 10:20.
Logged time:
3:43
